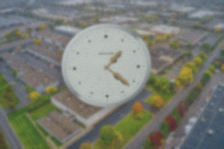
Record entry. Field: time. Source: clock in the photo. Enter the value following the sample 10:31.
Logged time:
1:22
